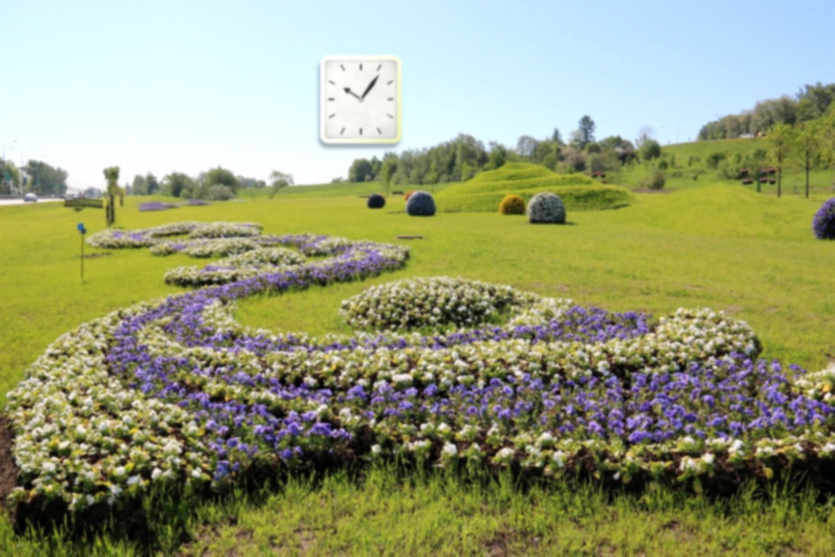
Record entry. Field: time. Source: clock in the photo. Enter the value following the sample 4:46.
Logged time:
10:06
